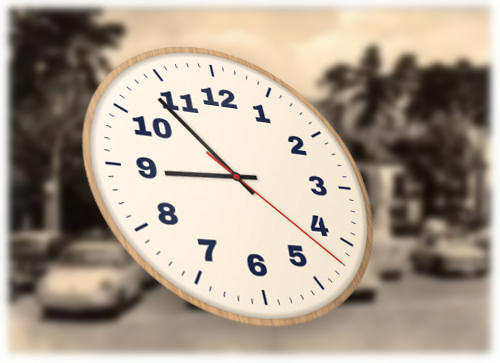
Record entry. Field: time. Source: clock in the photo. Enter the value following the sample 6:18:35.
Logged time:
8:53:22
